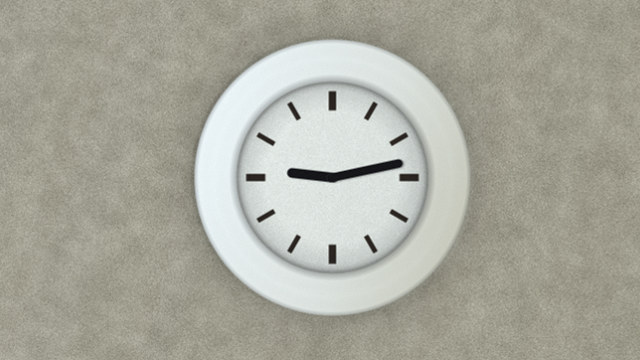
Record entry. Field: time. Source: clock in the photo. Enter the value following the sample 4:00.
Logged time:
9:13
